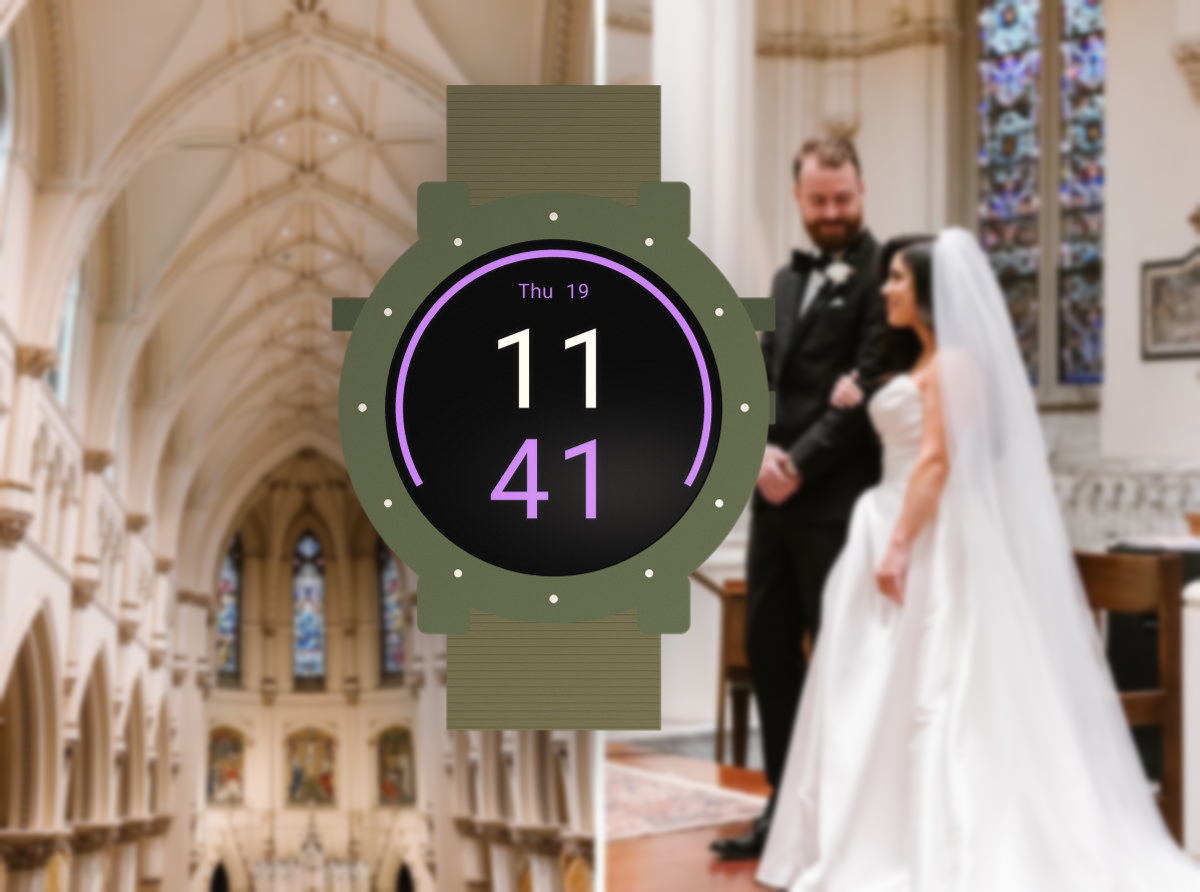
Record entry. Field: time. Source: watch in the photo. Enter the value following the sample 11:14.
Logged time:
11:41
